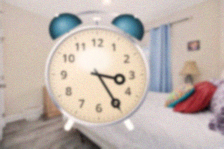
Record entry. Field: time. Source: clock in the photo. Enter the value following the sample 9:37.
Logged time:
3:25
